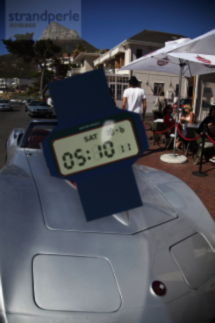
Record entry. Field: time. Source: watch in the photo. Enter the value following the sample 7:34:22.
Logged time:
5:10:11
